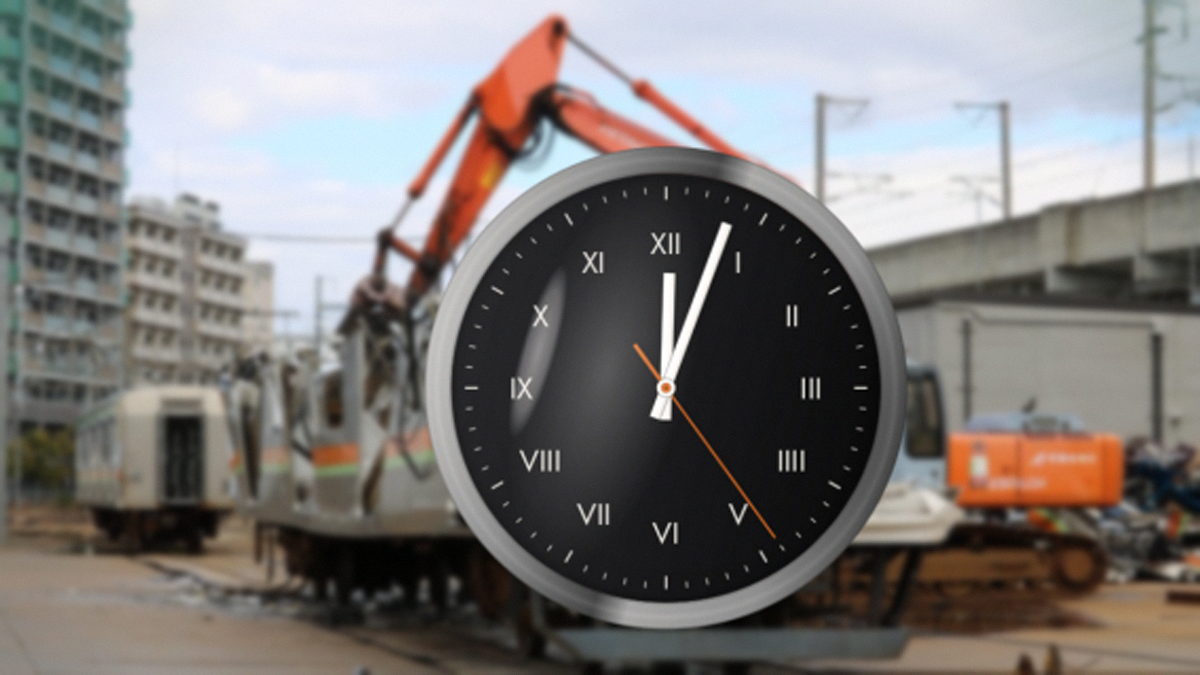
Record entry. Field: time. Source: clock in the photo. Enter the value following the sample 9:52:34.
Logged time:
12:03:24
